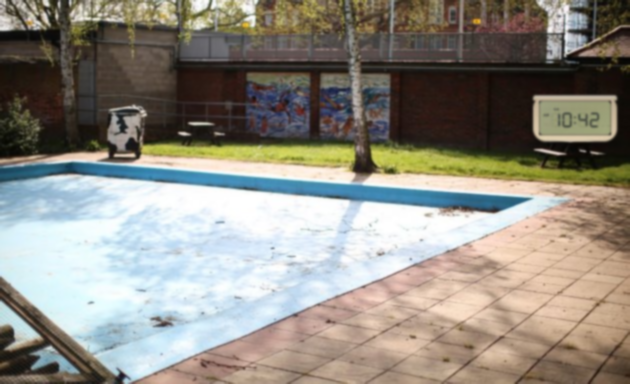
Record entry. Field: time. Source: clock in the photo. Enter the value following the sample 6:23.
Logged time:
10:42
